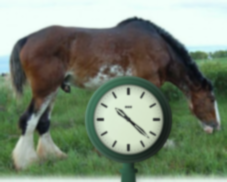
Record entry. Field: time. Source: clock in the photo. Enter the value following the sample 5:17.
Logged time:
10:22
